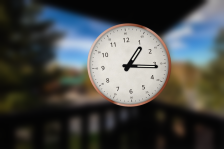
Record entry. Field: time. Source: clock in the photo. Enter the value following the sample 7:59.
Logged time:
1:16
